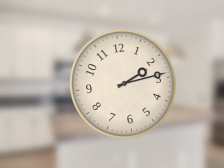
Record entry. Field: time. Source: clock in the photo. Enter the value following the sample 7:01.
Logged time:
2:14
